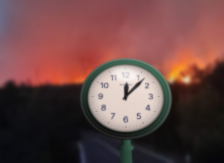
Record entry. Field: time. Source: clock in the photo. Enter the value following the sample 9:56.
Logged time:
12:07
